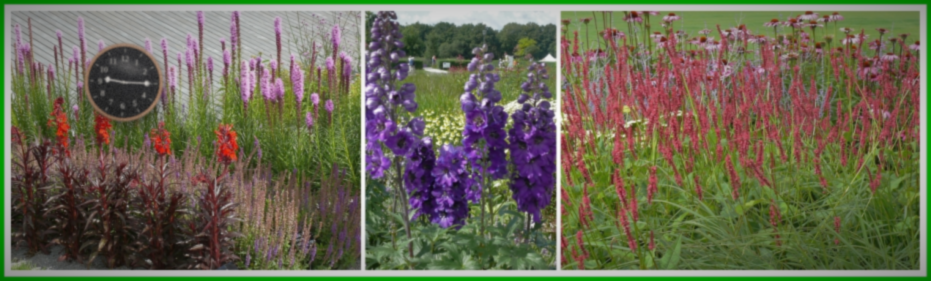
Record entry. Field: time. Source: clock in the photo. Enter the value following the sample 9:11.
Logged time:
9:15
